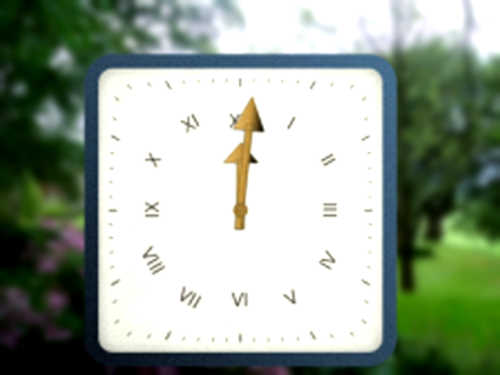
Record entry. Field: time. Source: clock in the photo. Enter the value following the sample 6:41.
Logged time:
12:01
